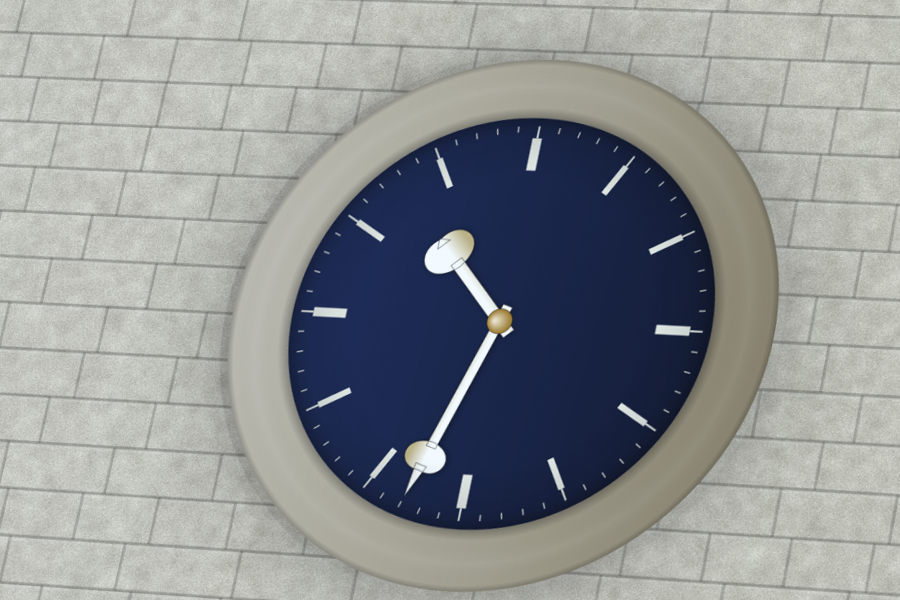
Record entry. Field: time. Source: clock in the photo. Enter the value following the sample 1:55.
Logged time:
10:33
